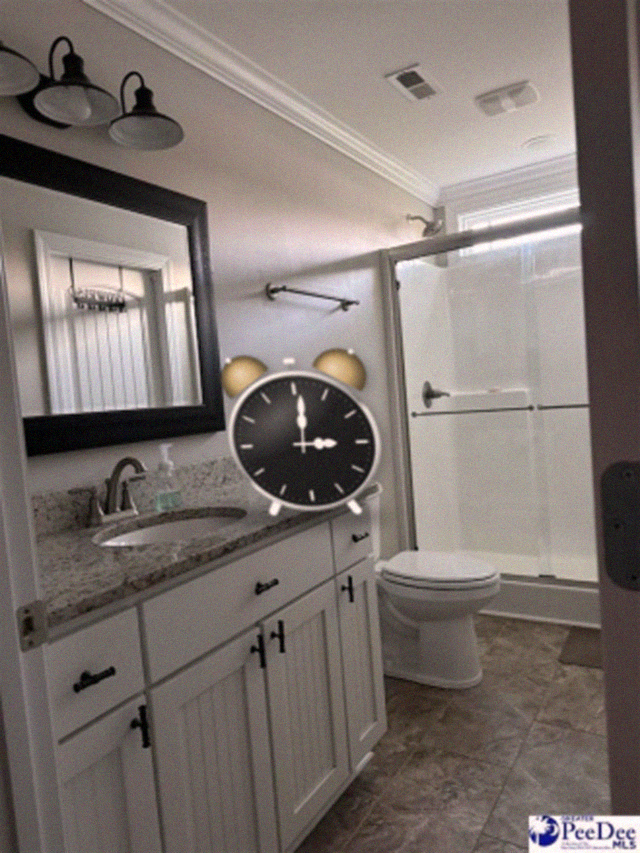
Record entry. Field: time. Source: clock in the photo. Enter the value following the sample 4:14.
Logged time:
3:01
